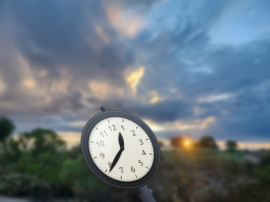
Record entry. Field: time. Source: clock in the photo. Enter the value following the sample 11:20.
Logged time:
12:39
